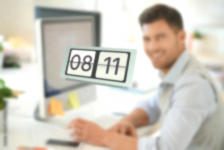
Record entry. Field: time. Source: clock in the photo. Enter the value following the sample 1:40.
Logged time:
8:11
